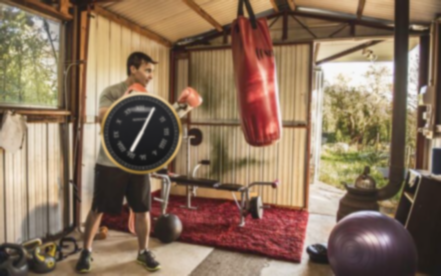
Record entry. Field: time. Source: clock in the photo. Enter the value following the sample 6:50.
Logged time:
7:05
